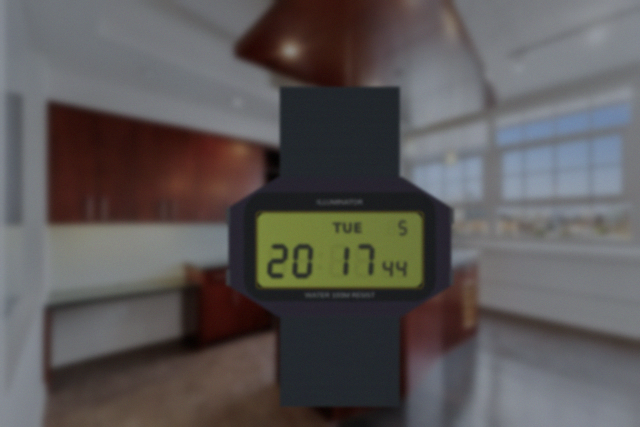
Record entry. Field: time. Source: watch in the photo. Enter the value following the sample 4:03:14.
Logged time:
20:17:44
